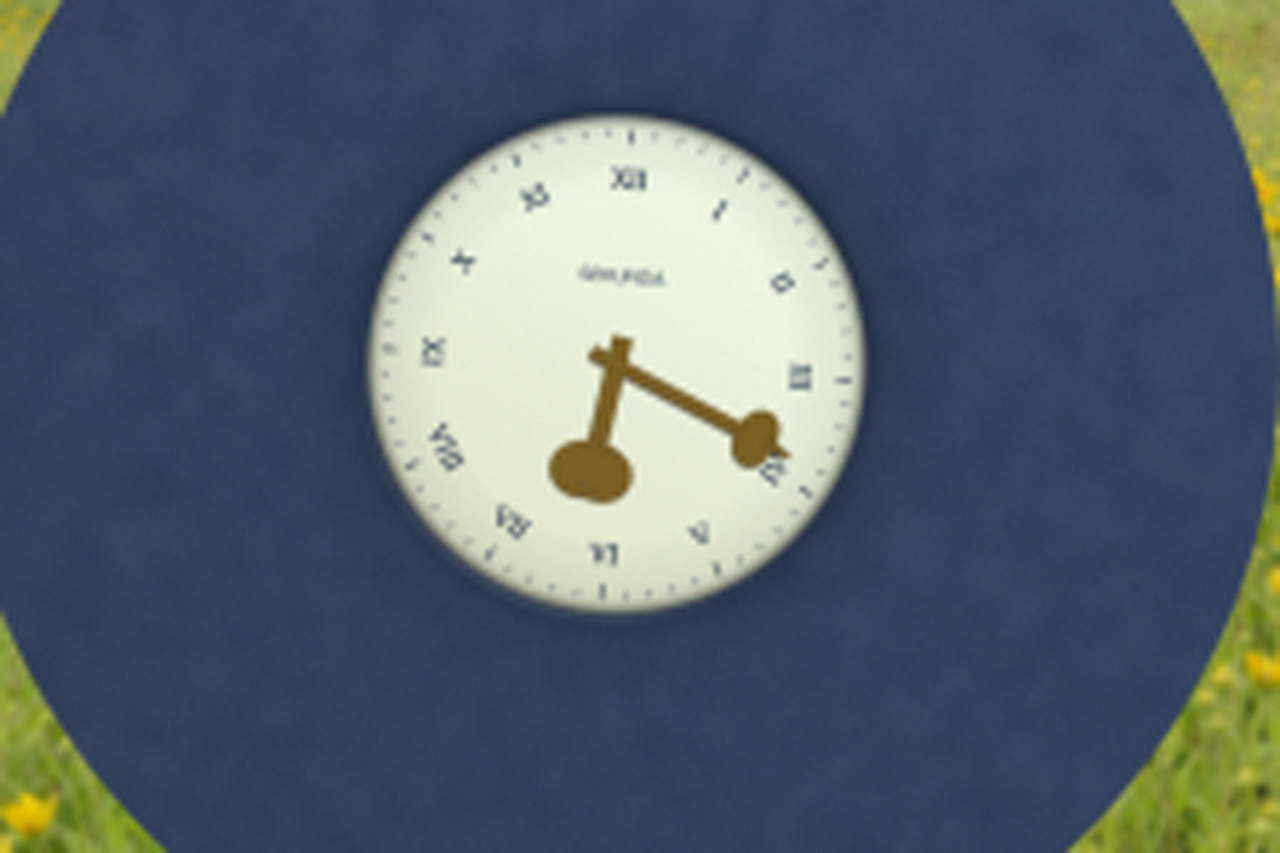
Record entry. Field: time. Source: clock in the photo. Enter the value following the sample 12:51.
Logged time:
6:19
